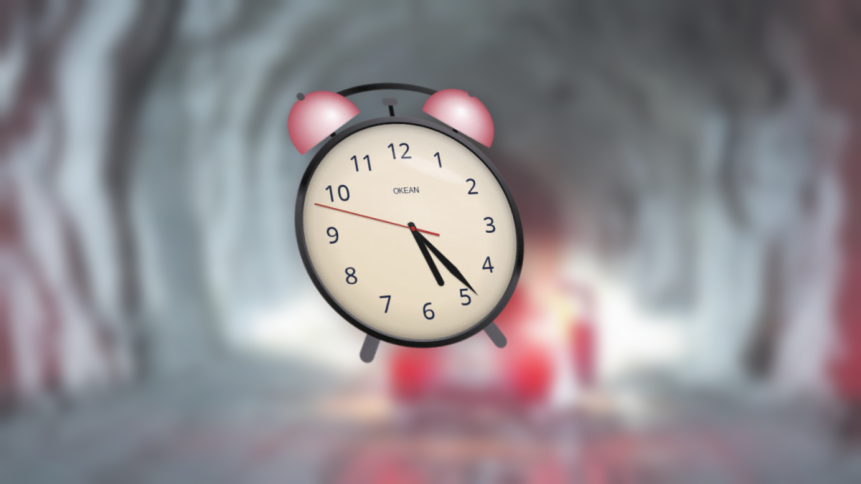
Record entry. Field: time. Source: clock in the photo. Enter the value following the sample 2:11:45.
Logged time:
5:23:48
